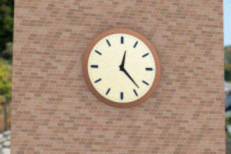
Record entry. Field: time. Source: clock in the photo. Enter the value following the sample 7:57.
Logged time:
12:23
